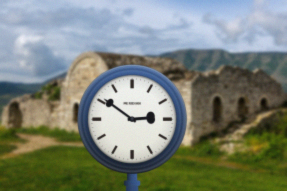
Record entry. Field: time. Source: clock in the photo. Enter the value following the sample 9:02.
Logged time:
2:51
